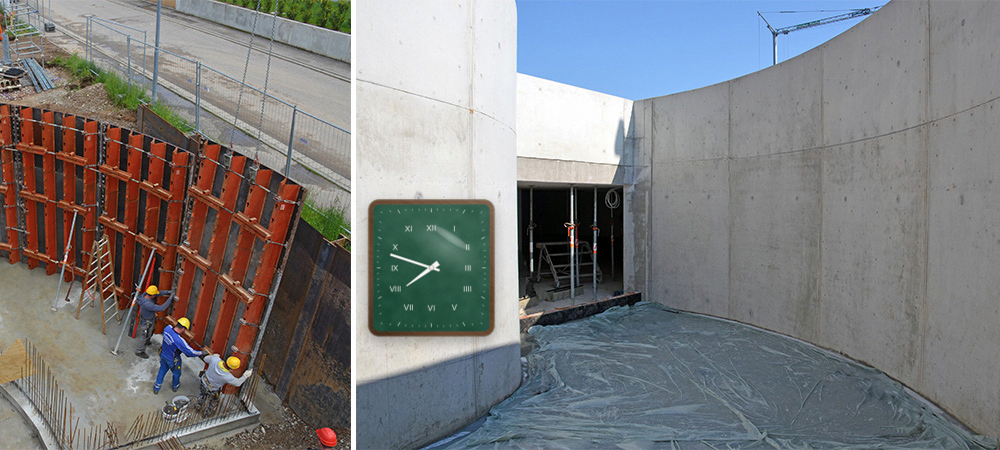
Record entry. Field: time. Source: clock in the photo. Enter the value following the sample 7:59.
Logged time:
7:48
